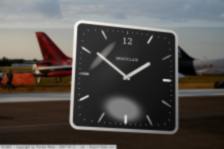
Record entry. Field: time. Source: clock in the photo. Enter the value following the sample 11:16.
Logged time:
1:51
